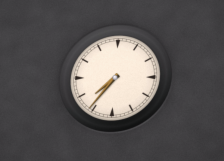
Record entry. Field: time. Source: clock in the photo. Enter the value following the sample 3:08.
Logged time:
7:36
